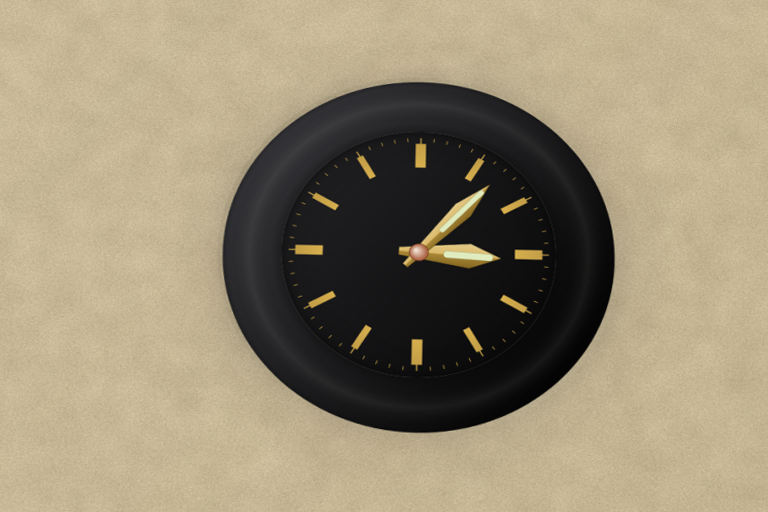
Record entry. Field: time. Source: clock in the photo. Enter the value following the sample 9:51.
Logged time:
3:07
